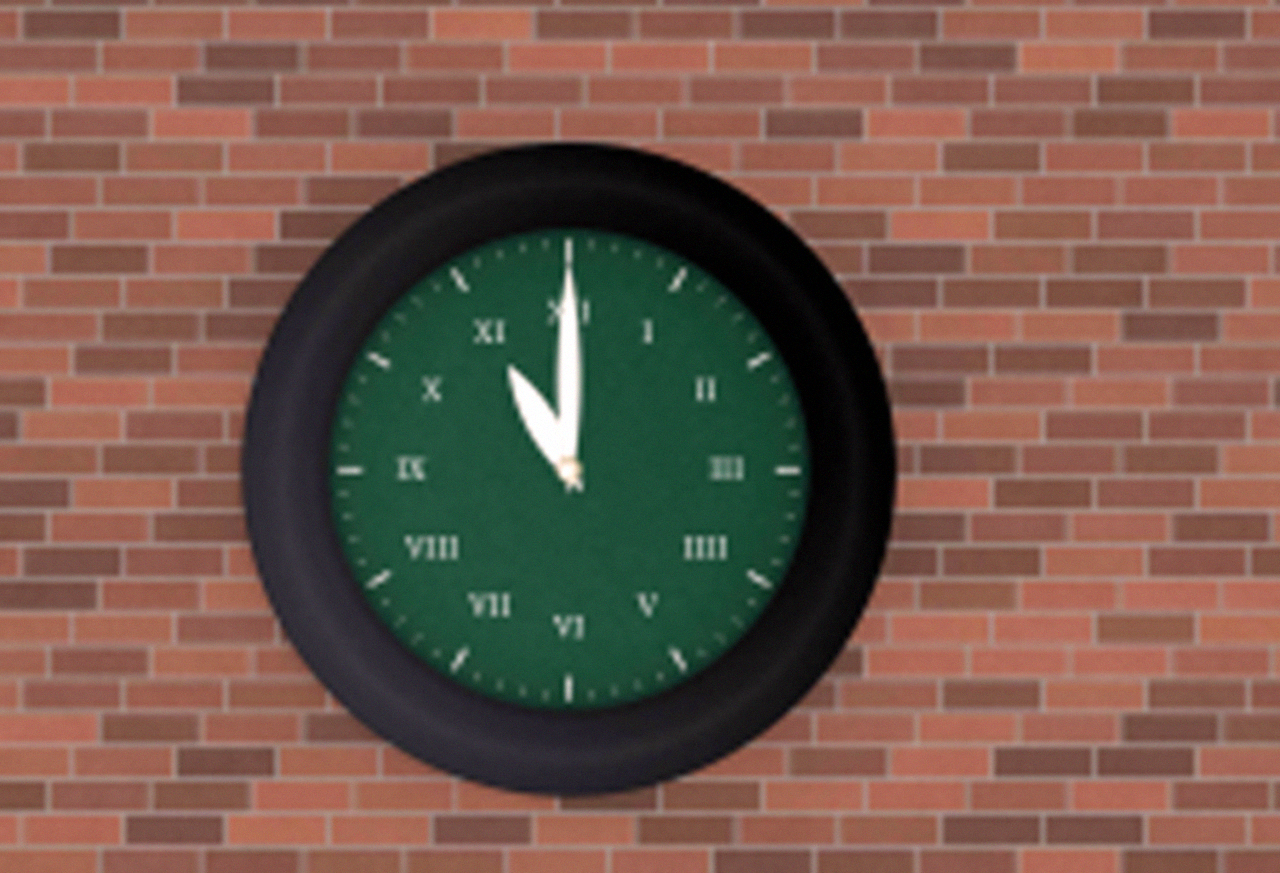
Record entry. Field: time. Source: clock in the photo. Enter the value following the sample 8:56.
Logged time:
11:00
